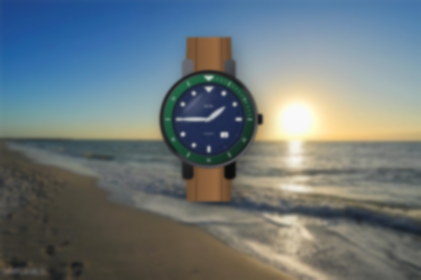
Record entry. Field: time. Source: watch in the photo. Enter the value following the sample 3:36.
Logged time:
1:45
